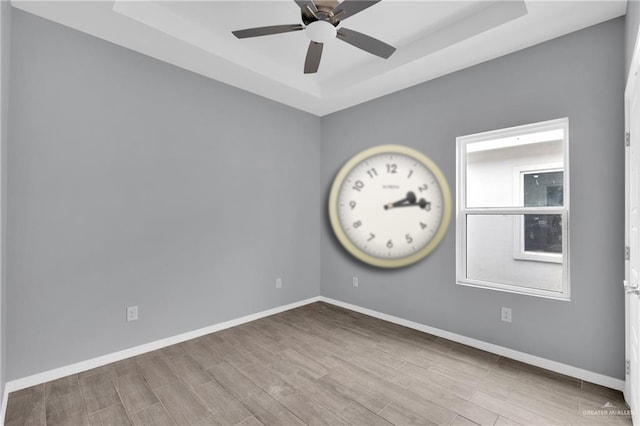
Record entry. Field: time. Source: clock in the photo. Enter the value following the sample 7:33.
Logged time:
2:14
